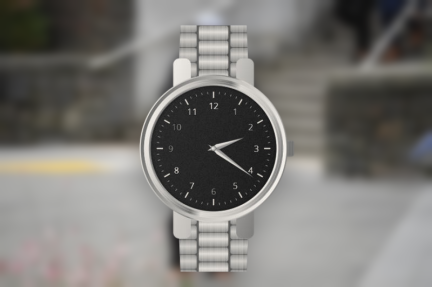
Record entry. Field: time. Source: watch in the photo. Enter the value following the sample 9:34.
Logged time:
2:21
